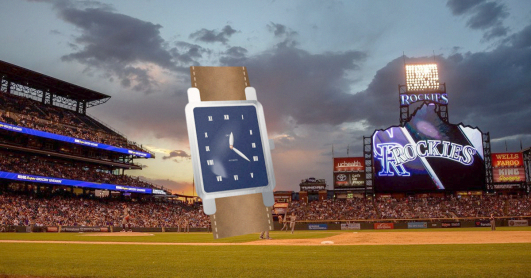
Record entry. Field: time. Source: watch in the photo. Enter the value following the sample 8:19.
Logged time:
12:22
